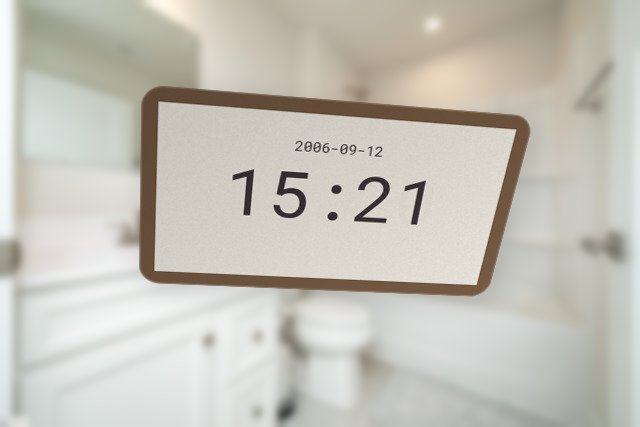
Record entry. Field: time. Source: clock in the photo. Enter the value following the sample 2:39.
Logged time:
15:21
